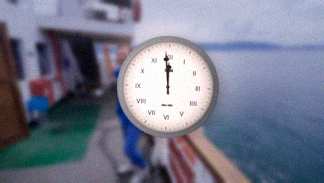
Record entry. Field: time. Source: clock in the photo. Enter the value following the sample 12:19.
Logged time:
11:59
